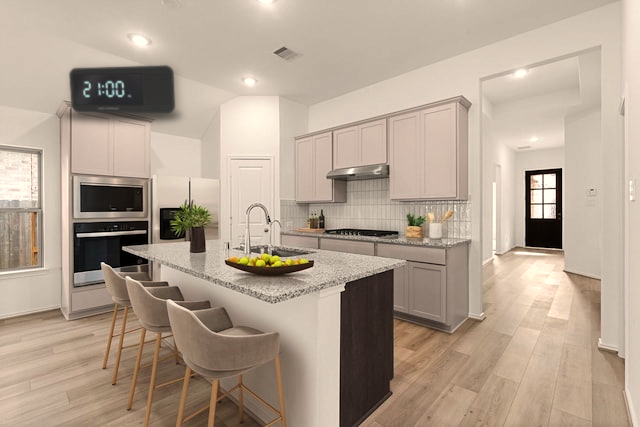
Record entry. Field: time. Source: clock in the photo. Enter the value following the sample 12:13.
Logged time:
21:00
